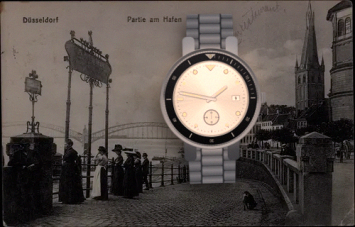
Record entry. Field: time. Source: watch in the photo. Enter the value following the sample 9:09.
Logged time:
1:47
